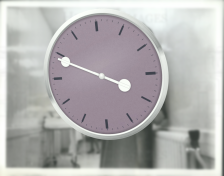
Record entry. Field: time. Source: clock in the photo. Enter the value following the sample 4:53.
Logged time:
3:49
